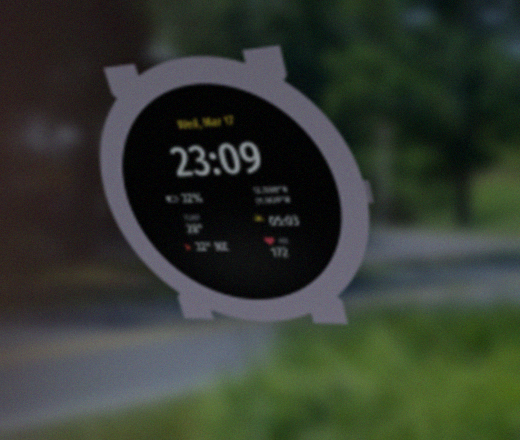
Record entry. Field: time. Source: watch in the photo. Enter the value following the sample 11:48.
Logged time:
23:09
